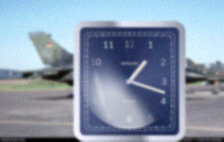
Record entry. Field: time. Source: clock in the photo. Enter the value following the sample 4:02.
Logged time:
1:18
